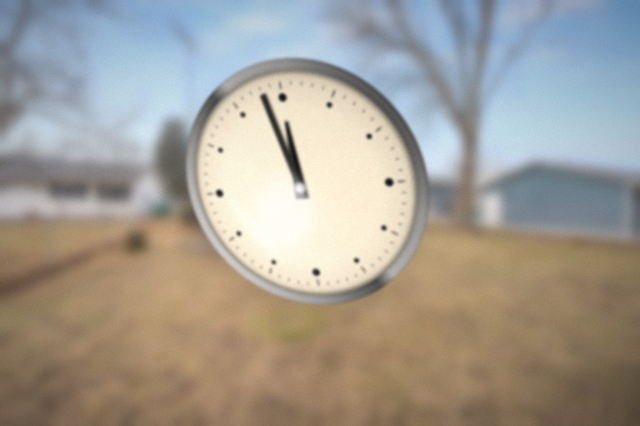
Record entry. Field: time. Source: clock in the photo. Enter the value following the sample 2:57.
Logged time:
11:58
